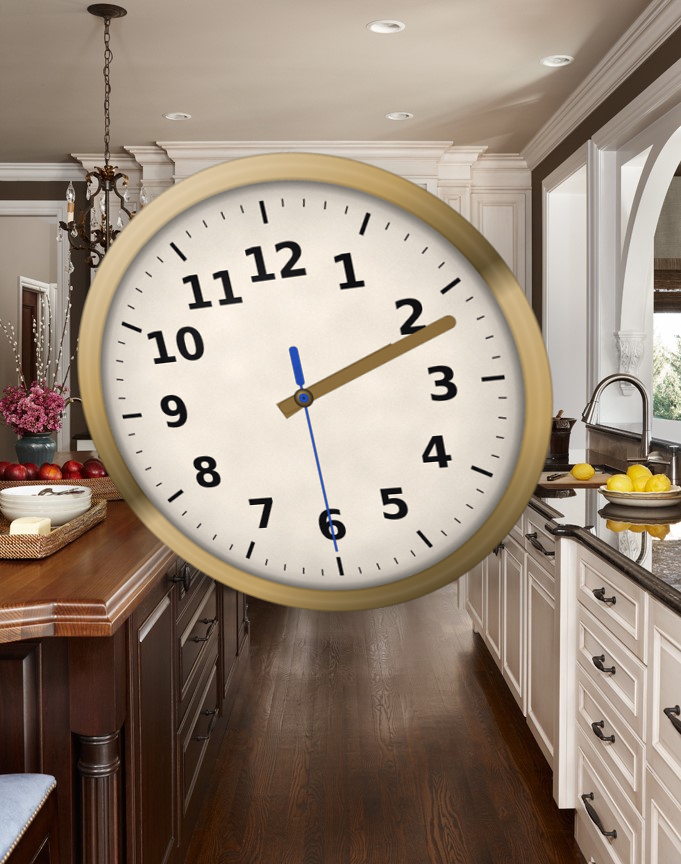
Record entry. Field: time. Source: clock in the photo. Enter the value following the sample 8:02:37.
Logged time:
2:11:30
